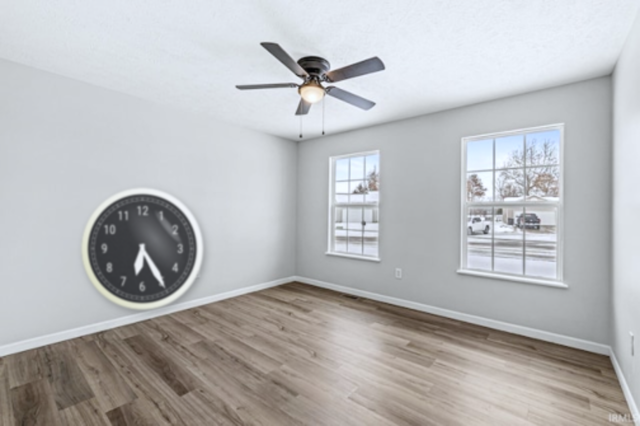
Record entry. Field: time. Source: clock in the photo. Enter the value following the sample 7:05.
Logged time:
6:25
